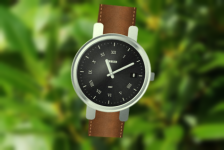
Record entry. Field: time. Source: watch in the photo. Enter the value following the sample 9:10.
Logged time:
11:10
